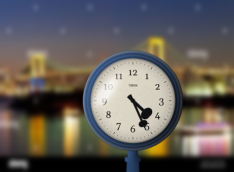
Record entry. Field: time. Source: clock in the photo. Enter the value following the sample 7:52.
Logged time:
4:26
